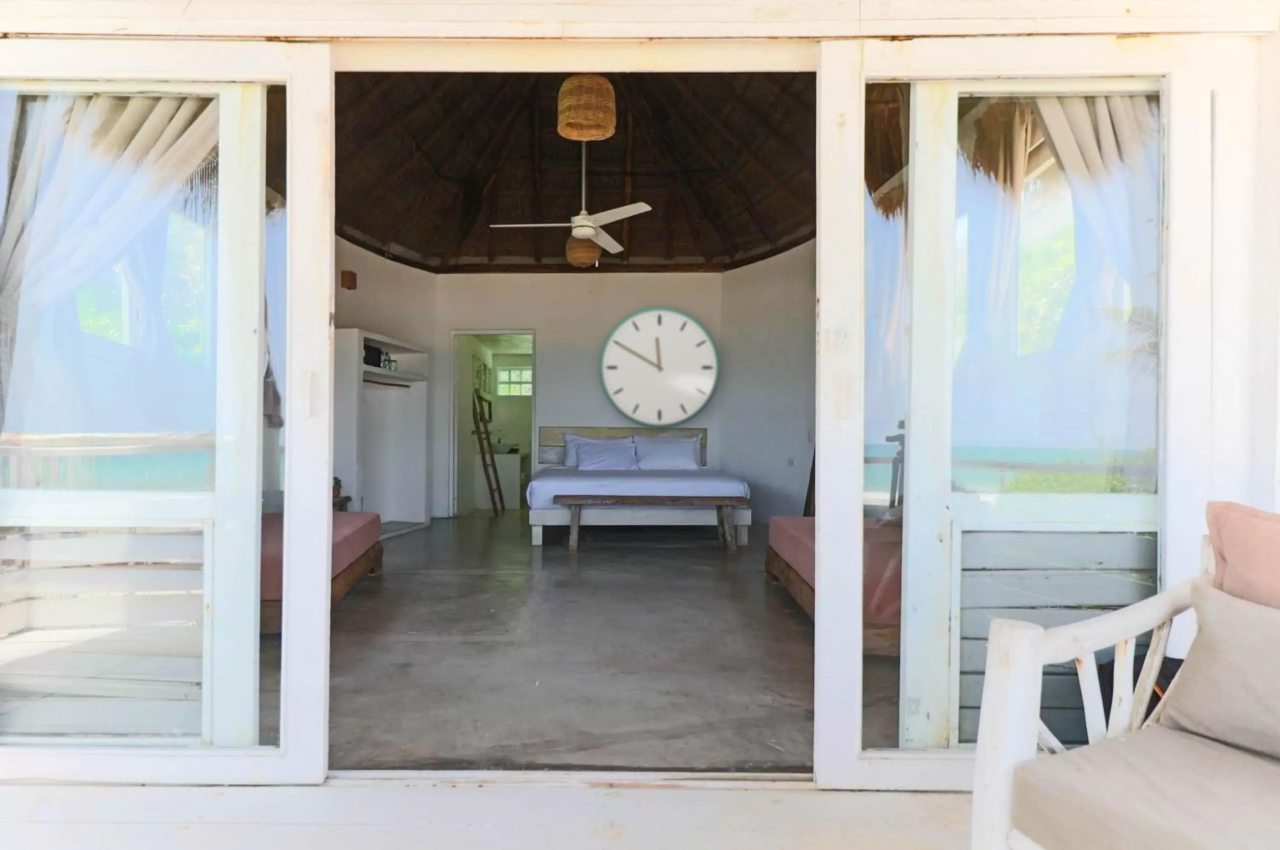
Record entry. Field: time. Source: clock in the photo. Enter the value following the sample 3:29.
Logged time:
11:50
